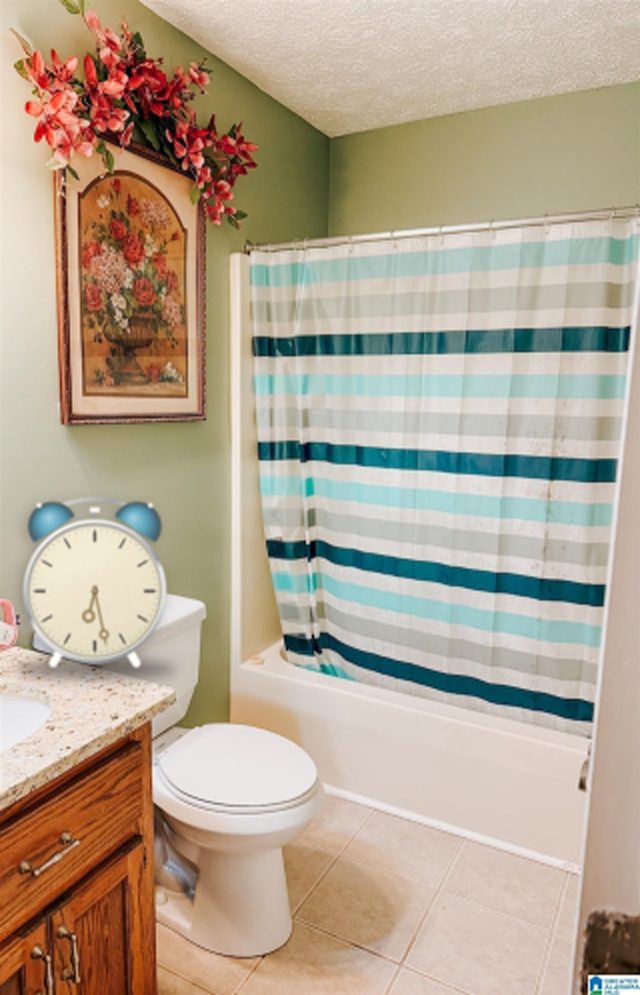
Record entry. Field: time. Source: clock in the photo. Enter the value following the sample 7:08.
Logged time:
6:28
